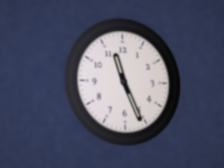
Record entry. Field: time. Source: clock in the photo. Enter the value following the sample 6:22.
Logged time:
11:26
